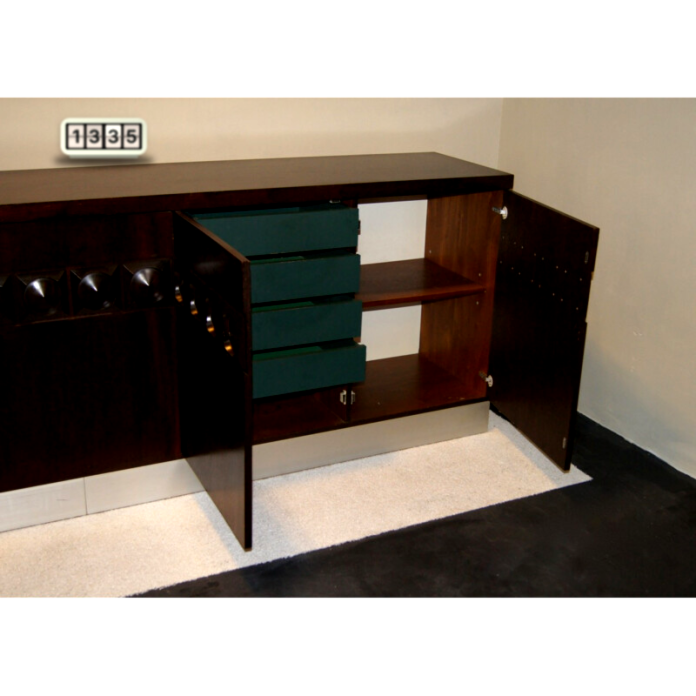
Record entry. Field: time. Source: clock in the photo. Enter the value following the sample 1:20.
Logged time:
13:35
